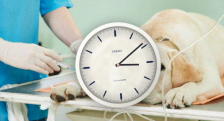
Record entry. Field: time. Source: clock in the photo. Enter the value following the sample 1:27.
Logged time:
3:09
